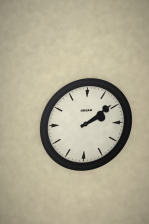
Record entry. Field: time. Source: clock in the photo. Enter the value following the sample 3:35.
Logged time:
2:09
